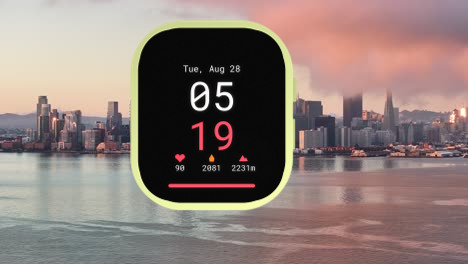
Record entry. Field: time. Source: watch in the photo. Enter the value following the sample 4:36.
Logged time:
5:19
